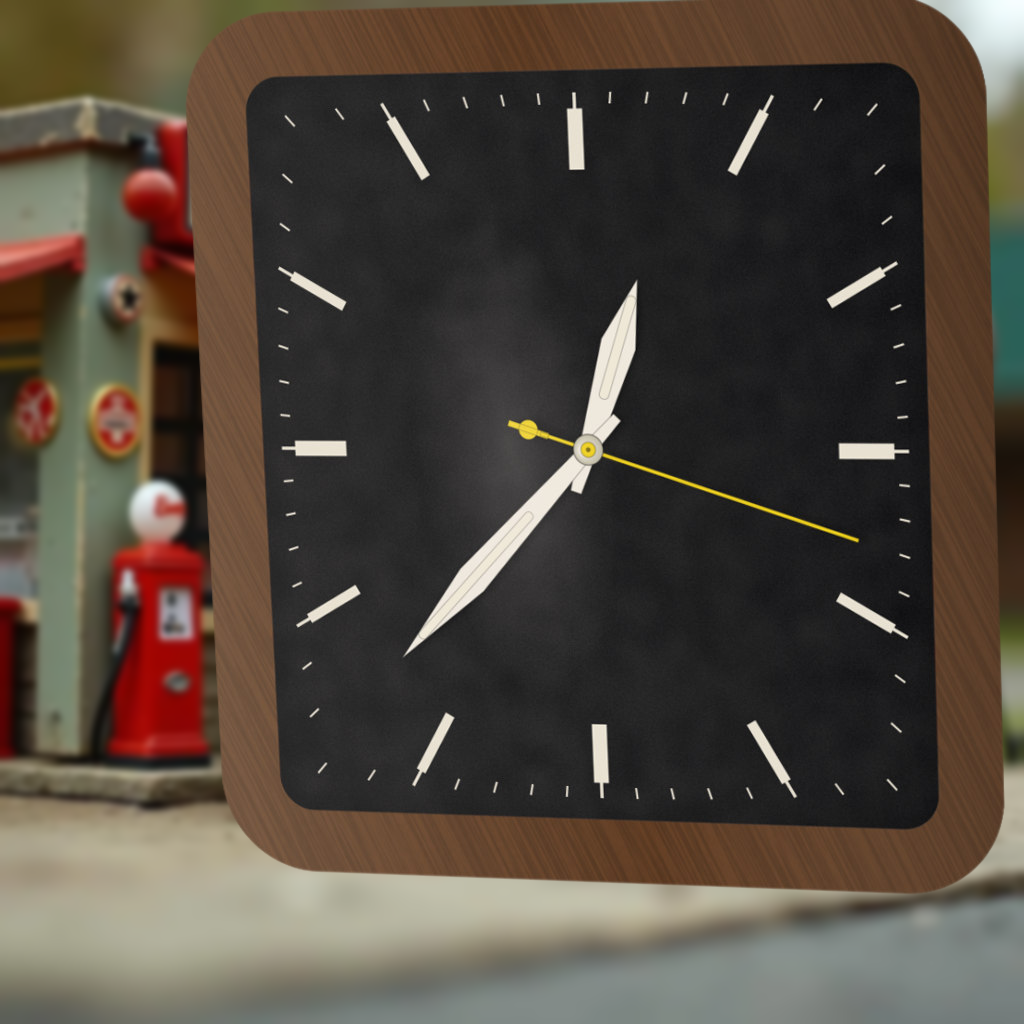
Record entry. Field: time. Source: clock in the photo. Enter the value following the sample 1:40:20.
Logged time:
12:37:18
